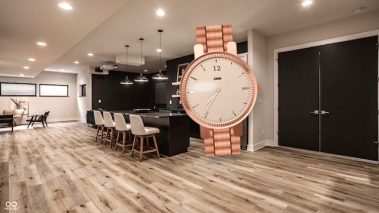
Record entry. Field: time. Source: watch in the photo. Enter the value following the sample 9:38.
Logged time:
7:36
